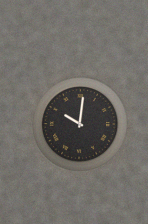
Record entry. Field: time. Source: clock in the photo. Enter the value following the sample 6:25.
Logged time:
10:01
